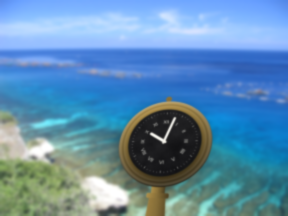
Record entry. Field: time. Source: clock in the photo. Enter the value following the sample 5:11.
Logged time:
10:03
